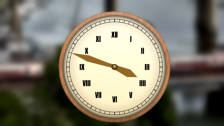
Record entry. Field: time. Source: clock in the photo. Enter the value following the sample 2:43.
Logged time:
3:48
